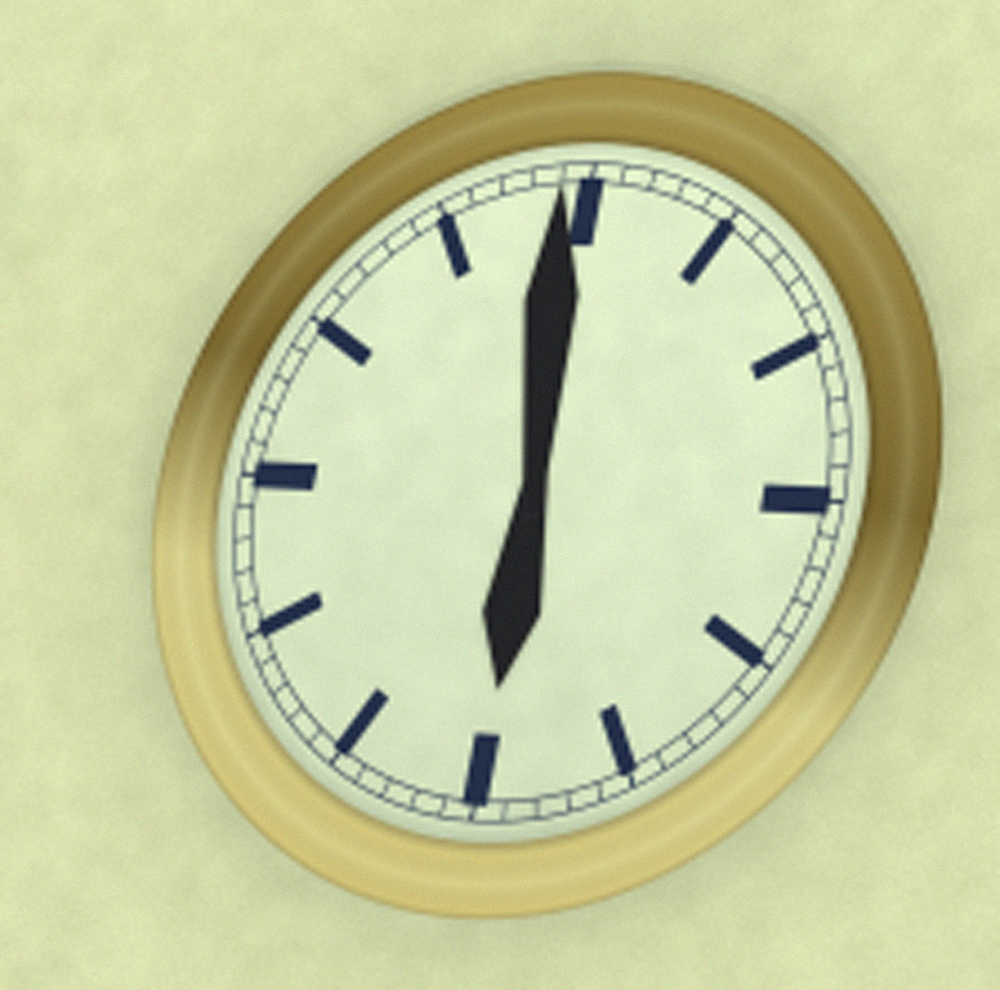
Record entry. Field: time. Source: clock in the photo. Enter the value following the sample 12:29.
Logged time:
5:59
